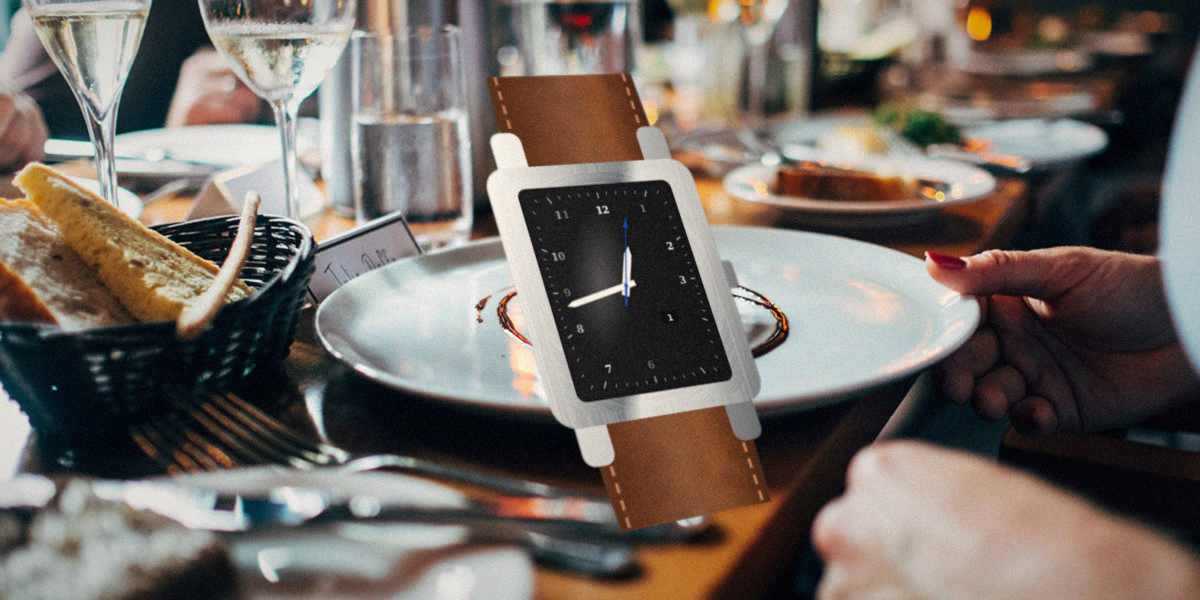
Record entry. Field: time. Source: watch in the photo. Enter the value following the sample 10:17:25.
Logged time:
12:43:03
